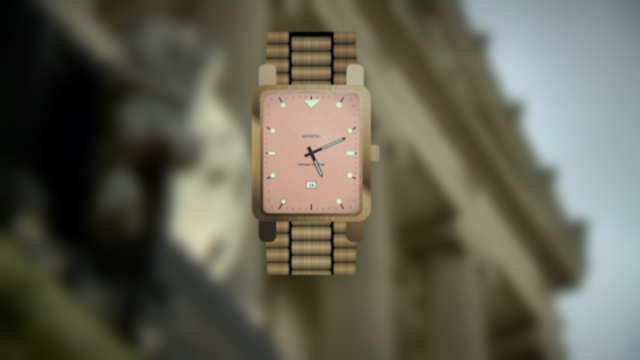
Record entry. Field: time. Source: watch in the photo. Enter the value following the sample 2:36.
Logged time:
5:11
